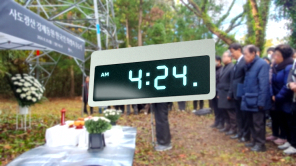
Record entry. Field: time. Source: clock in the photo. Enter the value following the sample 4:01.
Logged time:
4:24
